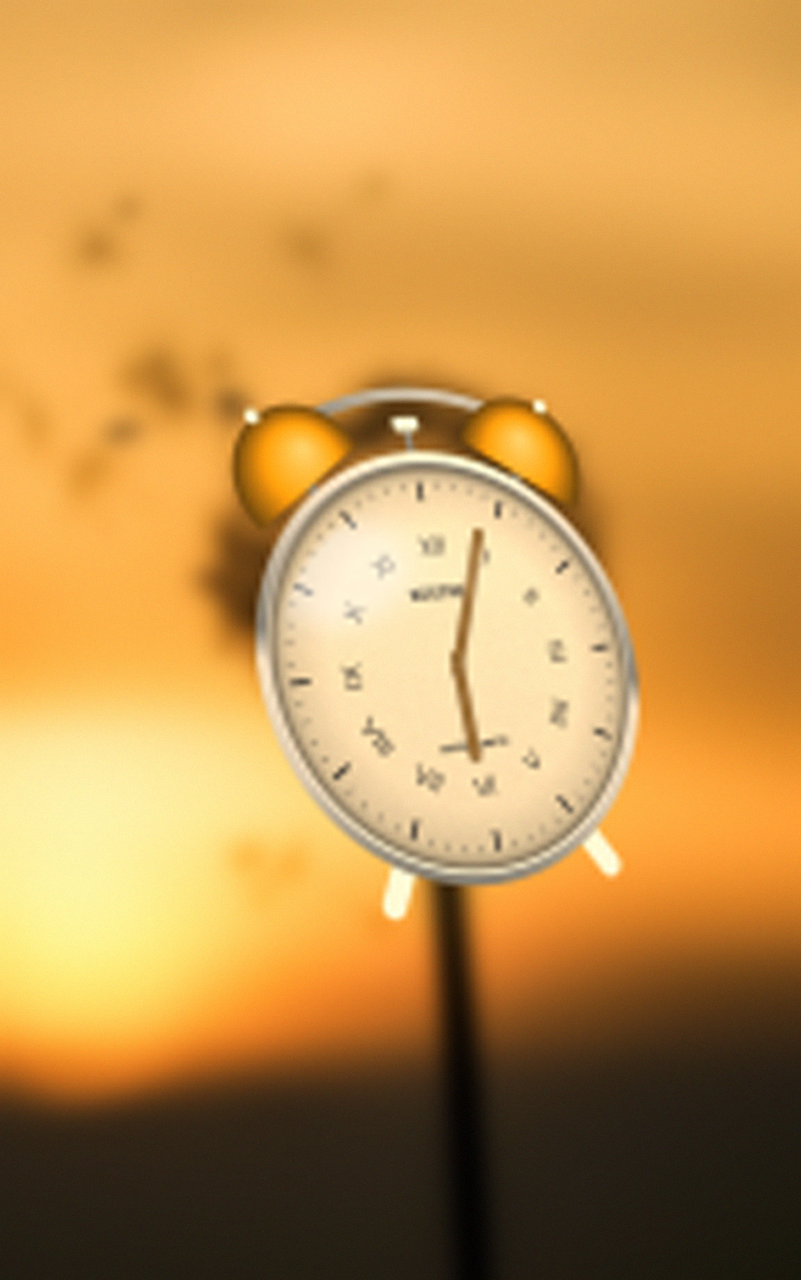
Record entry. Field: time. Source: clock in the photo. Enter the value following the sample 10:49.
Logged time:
6:04
